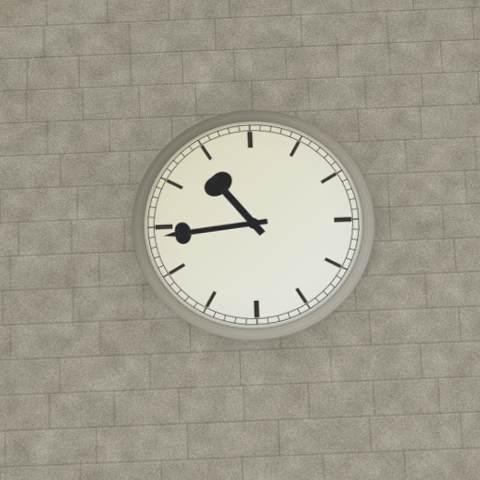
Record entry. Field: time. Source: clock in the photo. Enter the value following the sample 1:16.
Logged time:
10:44
